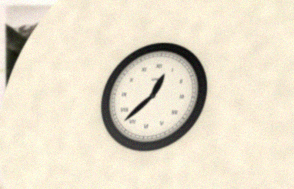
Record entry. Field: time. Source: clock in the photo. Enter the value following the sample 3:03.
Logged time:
12:37
